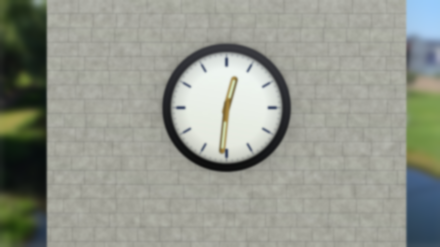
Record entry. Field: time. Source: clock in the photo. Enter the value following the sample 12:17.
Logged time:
12:31
